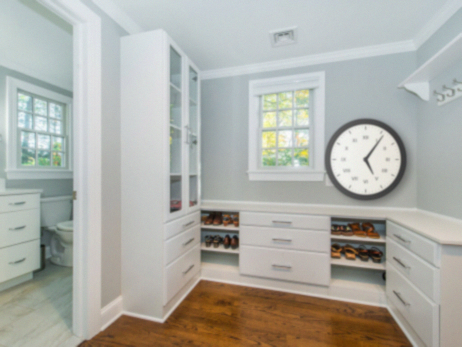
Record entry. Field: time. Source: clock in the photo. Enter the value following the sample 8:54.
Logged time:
5:06
